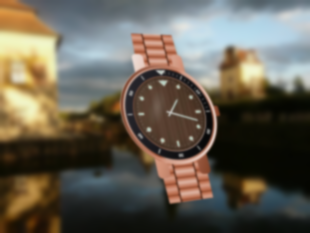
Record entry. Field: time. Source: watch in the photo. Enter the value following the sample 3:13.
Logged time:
1:18
